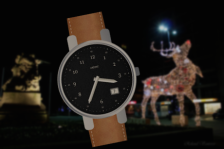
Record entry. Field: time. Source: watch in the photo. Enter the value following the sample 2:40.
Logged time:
3:35
